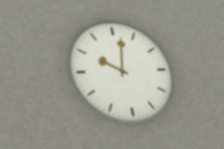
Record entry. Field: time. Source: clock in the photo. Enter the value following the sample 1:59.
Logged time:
10:02
